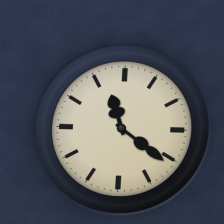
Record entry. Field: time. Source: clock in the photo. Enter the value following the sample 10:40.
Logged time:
11:21
